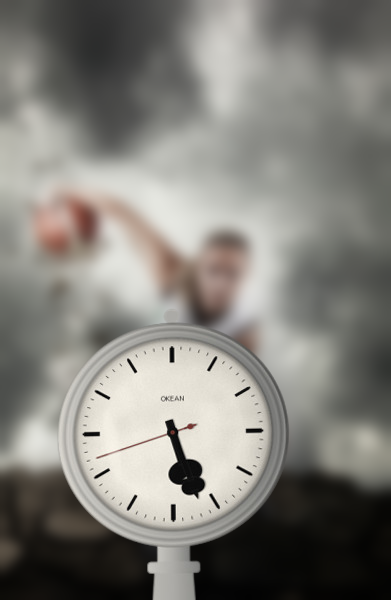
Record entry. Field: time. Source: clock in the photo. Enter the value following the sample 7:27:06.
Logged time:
5:26:42
